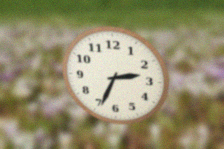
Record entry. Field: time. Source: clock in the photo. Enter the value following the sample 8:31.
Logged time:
2:34
